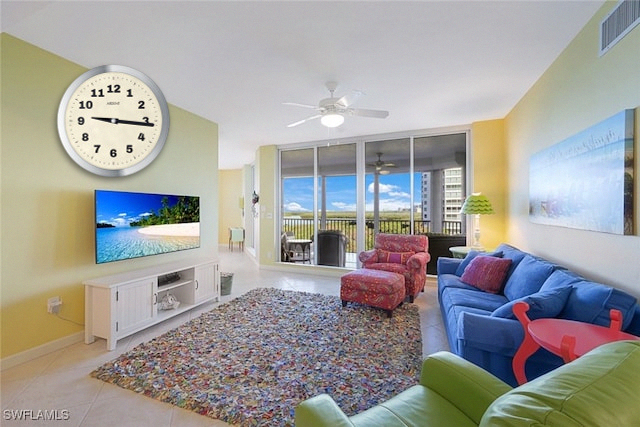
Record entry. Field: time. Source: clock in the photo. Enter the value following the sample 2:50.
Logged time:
9:16
